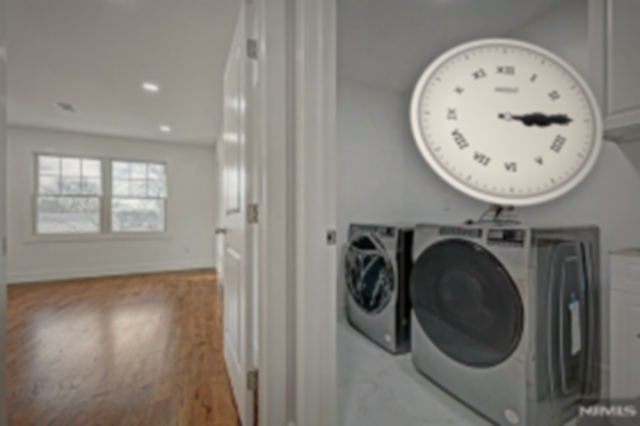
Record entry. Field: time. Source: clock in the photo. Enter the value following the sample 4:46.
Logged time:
3:15
